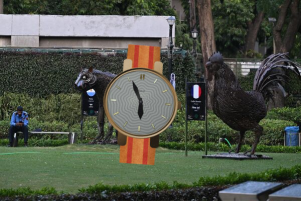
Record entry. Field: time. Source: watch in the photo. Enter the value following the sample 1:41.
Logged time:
5:56
